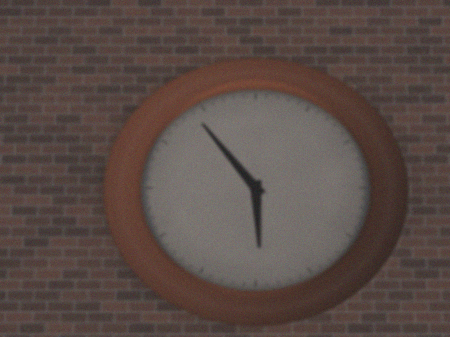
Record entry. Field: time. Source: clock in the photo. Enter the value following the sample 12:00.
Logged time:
5:54
